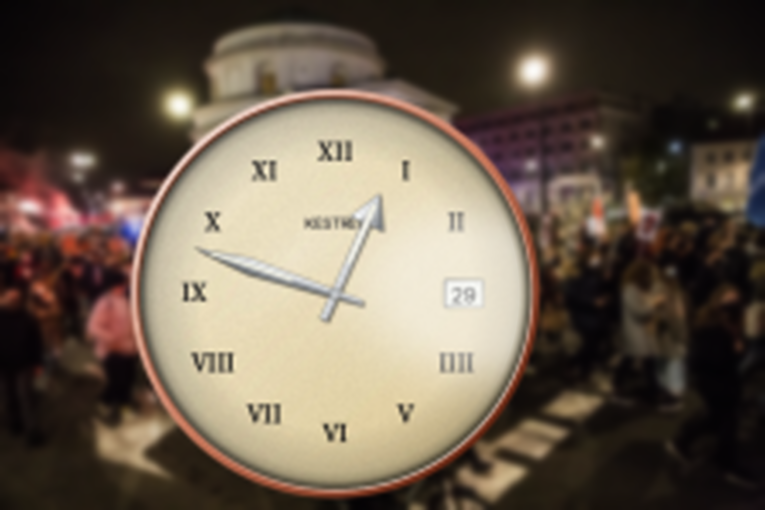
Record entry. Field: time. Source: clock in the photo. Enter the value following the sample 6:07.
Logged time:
12:48
